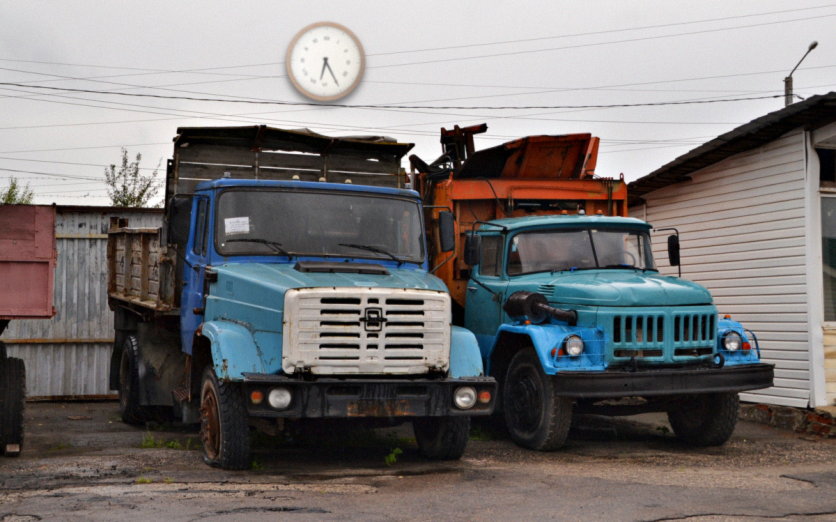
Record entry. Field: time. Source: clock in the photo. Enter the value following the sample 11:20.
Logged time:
6:25
